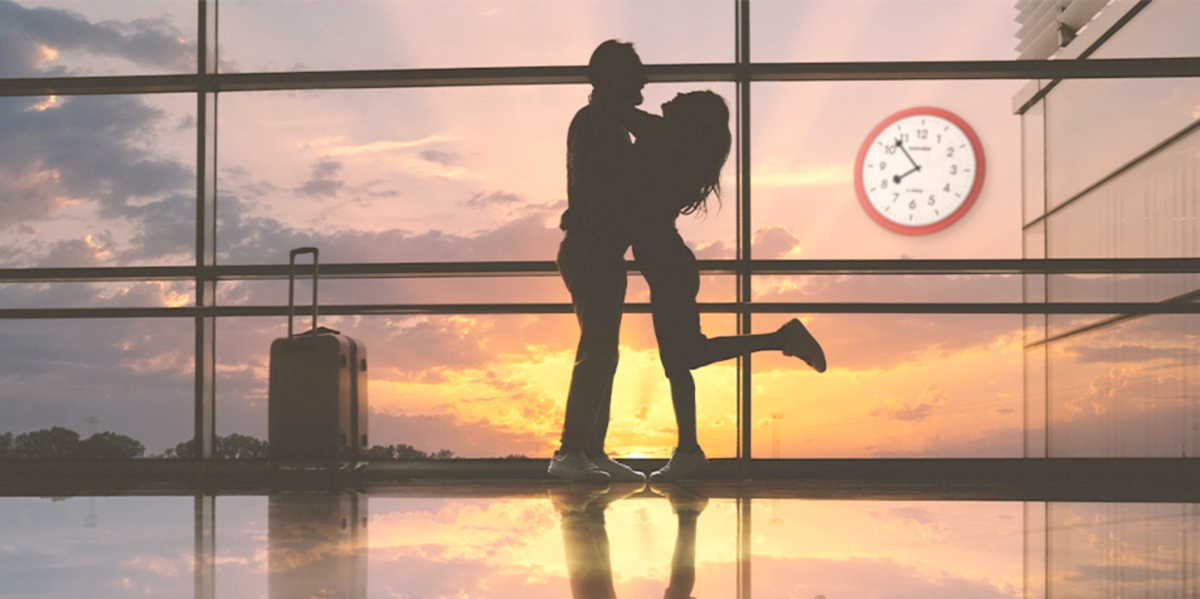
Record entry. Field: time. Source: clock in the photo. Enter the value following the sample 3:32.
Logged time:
7:53
